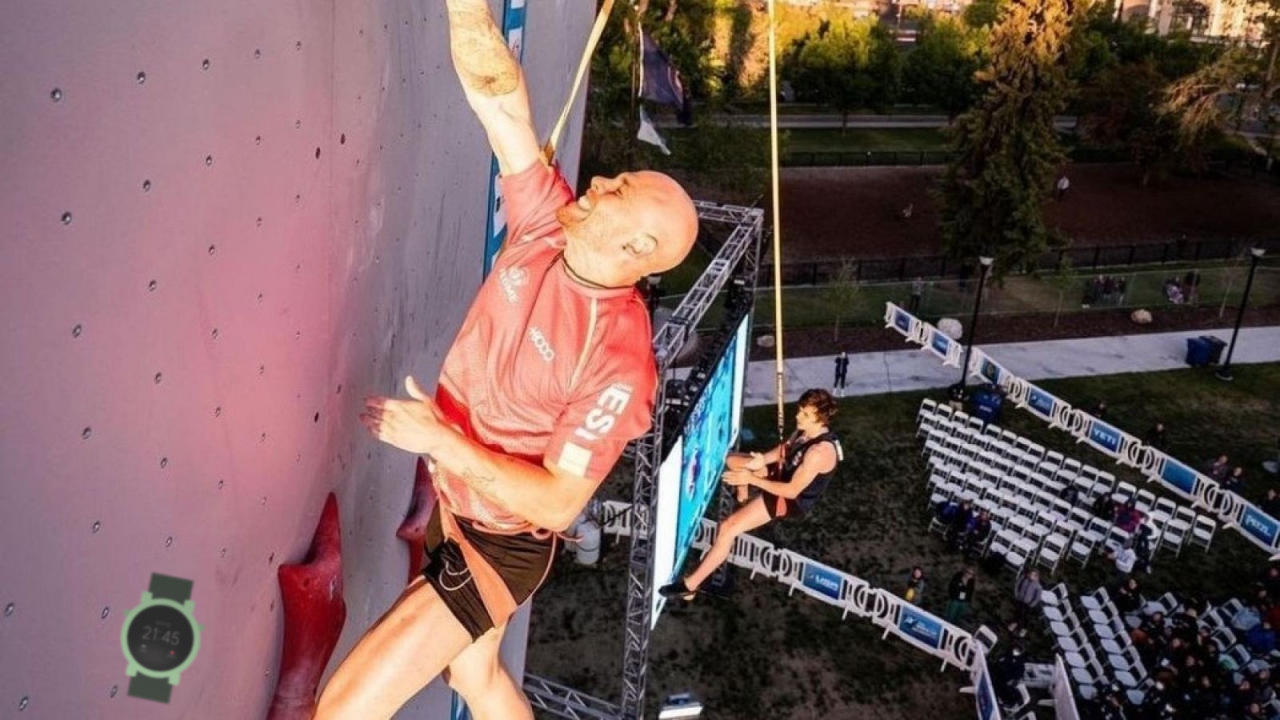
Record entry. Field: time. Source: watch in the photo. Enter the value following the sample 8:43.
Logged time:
21:45
